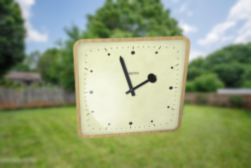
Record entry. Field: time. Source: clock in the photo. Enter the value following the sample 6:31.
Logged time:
1:57
